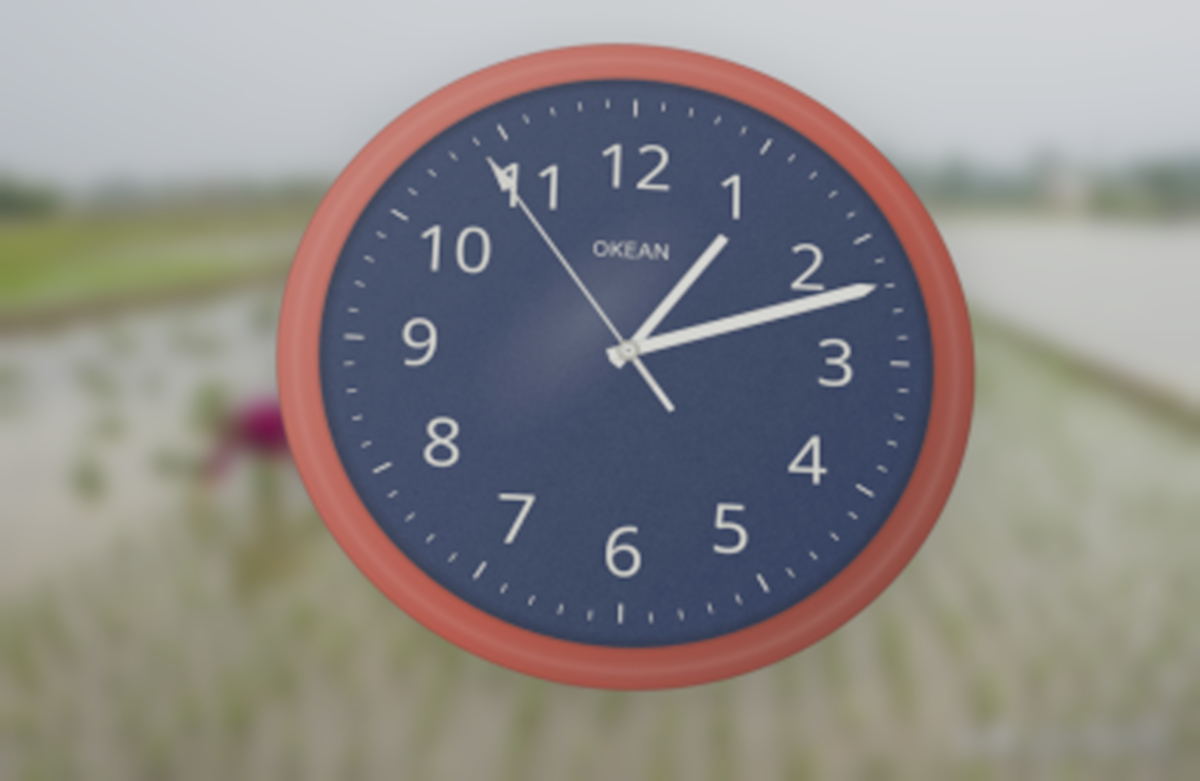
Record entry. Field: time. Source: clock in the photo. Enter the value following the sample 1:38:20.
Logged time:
1:11:54
